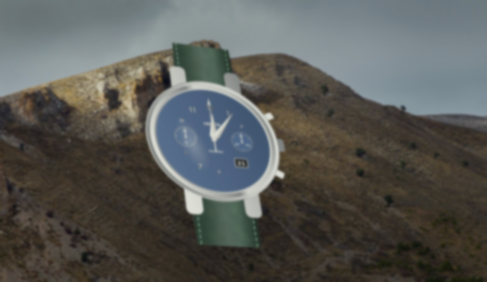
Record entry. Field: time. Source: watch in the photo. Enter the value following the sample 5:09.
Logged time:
12:06
